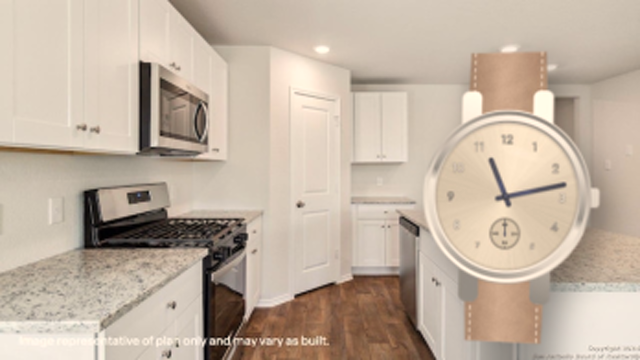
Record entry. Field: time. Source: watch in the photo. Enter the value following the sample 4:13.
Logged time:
11:13
